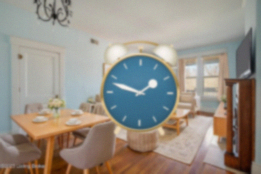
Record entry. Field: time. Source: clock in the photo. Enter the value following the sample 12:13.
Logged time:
1:48
